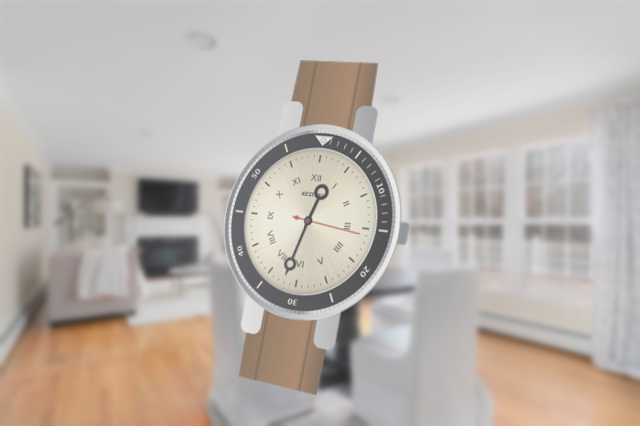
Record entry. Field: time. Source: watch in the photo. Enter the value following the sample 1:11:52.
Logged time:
12:32:16
